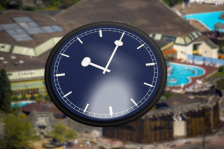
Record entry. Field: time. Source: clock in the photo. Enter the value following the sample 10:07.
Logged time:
10:05
